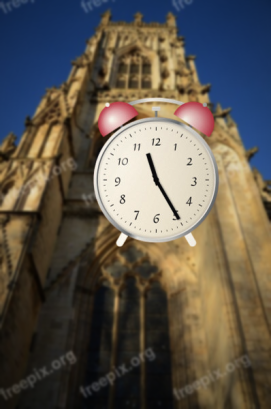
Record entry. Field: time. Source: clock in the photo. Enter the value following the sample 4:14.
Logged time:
11:25
